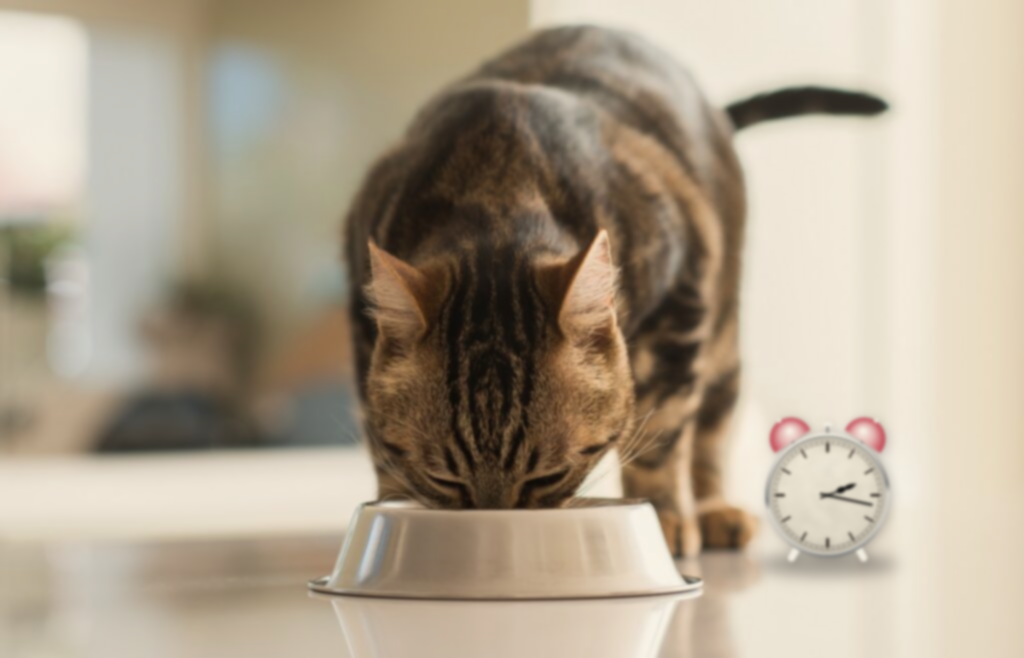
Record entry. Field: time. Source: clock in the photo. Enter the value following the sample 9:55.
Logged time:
2:17
